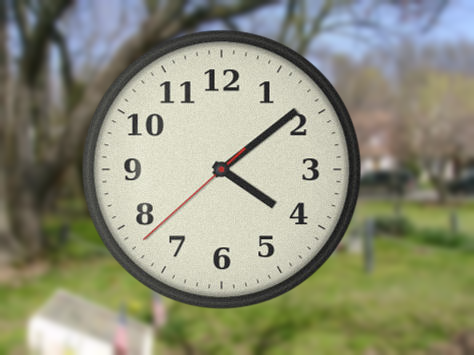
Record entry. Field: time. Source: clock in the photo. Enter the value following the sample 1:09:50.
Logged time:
4:08:38
